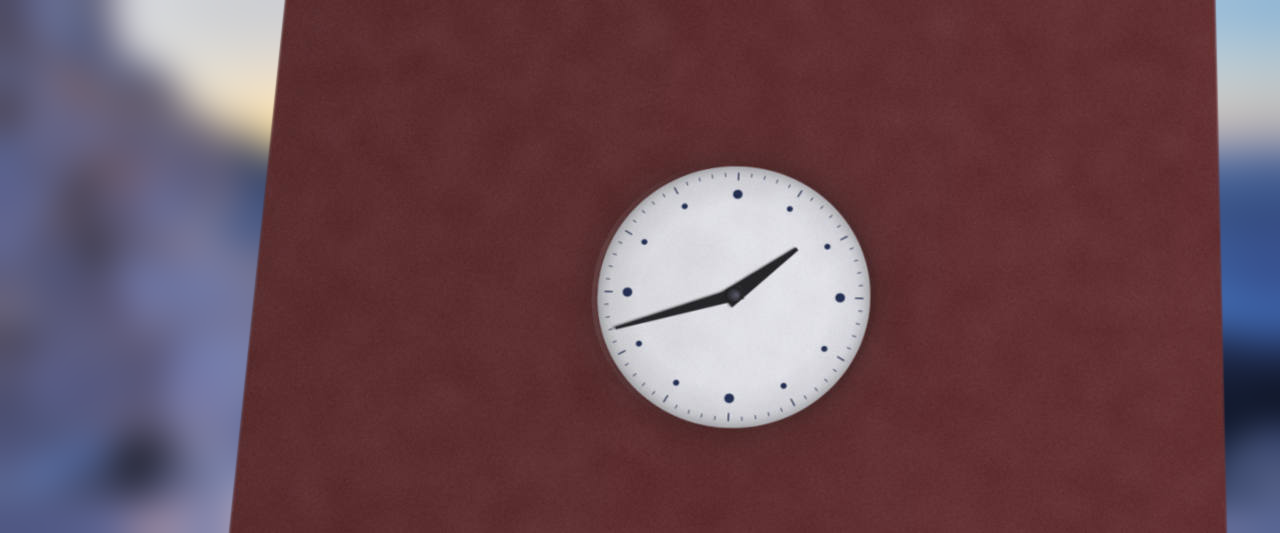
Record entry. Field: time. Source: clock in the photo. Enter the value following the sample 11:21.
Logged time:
1:42
